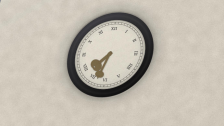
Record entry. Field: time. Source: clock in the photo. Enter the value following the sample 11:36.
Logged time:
7:33
